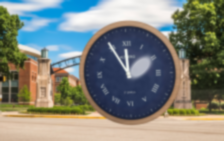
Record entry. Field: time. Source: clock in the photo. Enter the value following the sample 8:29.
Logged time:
11:55
